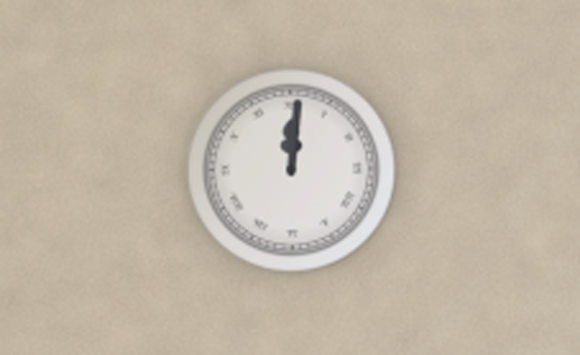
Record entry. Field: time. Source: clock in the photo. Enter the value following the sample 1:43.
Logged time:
12:01
